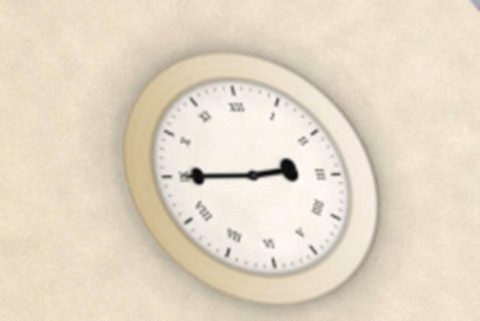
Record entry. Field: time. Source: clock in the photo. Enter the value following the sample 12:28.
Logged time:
2:45
